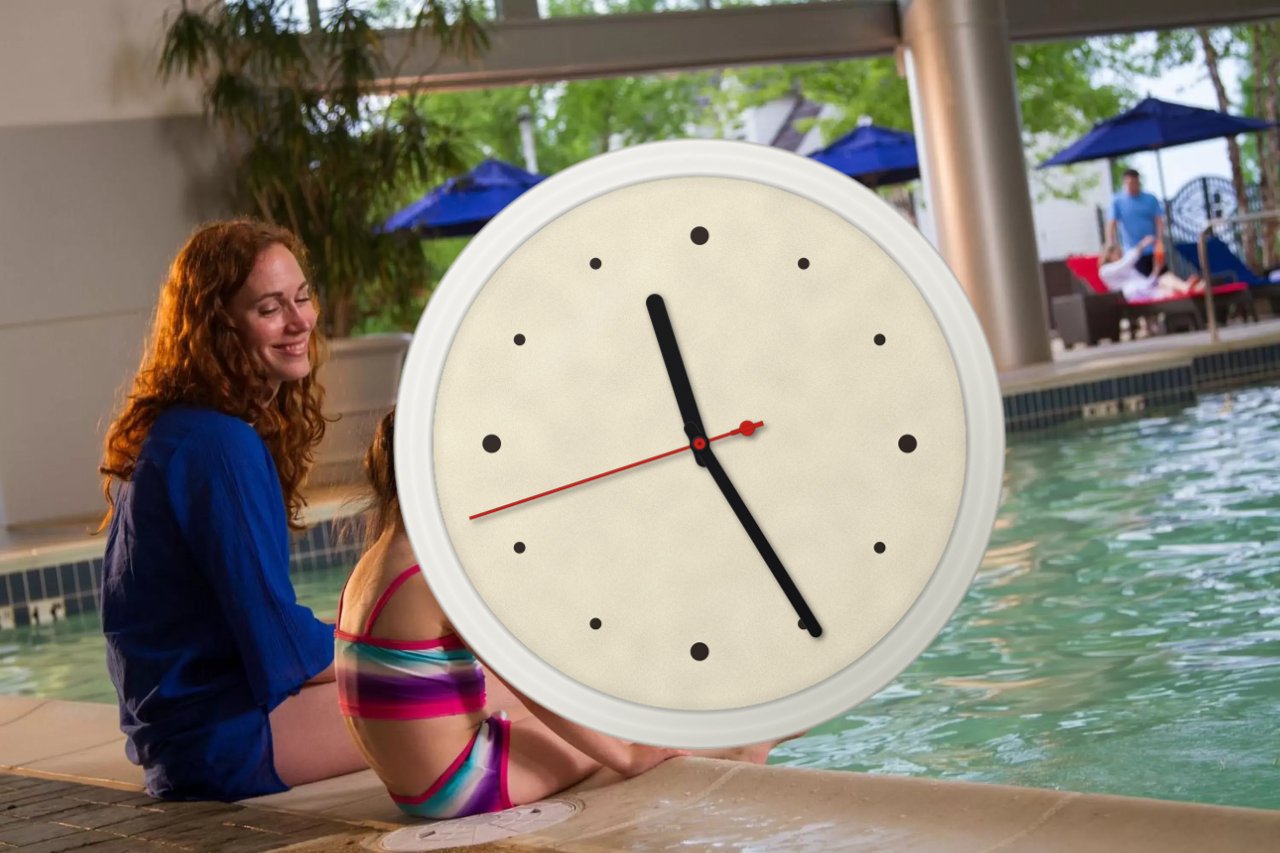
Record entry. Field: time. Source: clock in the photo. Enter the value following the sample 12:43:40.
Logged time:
11:24:42
